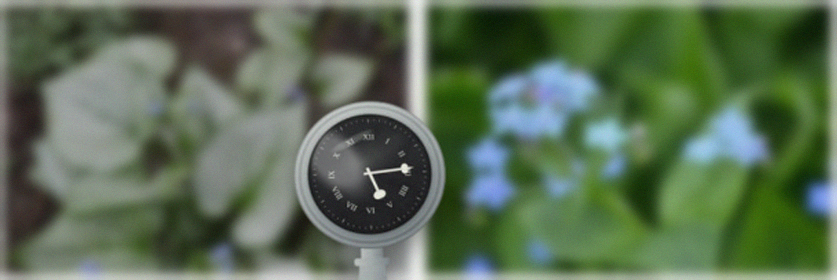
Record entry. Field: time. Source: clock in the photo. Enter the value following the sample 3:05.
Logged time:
5:14
